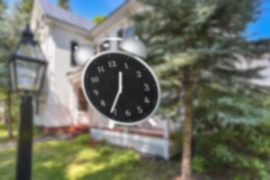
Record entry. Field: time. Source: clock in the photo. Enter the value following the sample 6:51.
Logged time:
12:36
